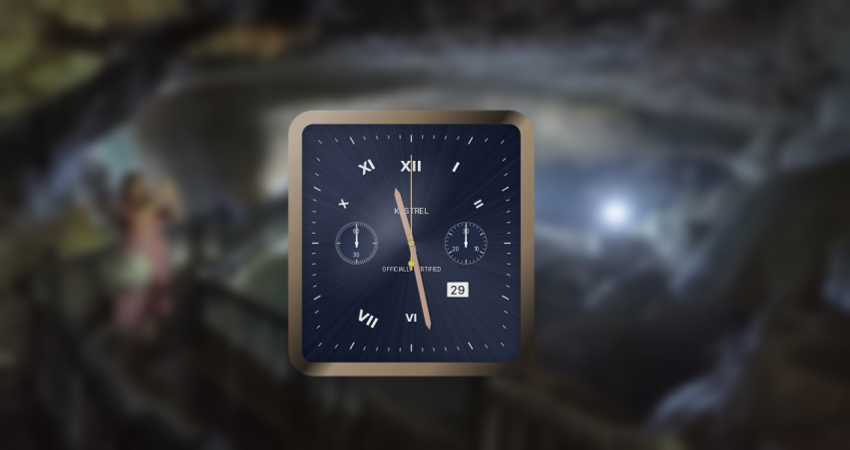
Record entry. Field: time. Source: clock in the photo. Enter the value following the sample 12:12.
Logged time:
11:28
